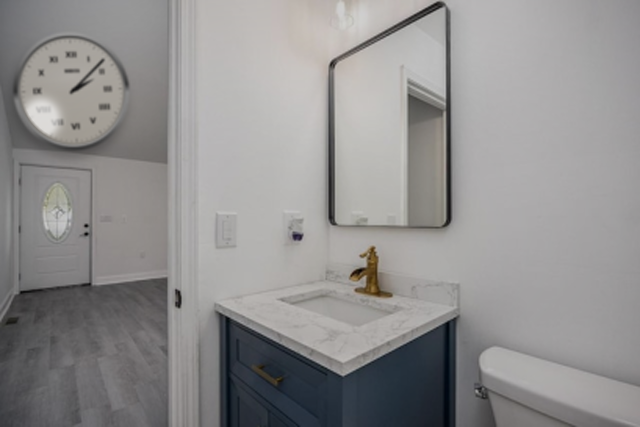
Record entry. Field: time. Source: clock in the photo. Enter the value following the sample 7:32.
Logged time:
2:08
